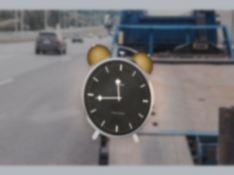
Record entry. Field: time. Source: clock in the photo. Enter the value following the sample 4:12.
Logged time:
11:44
